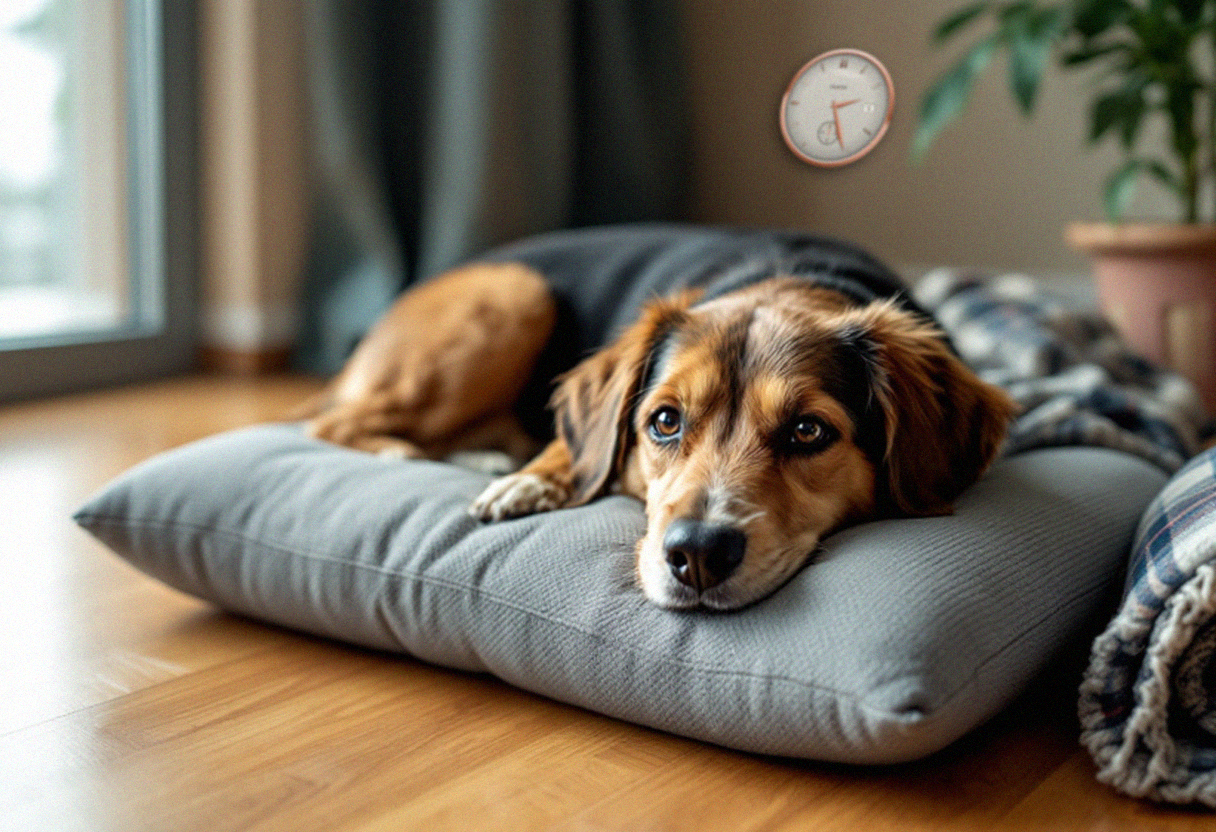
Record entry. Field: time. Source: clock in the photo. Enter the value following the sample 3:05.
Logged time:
2:26
